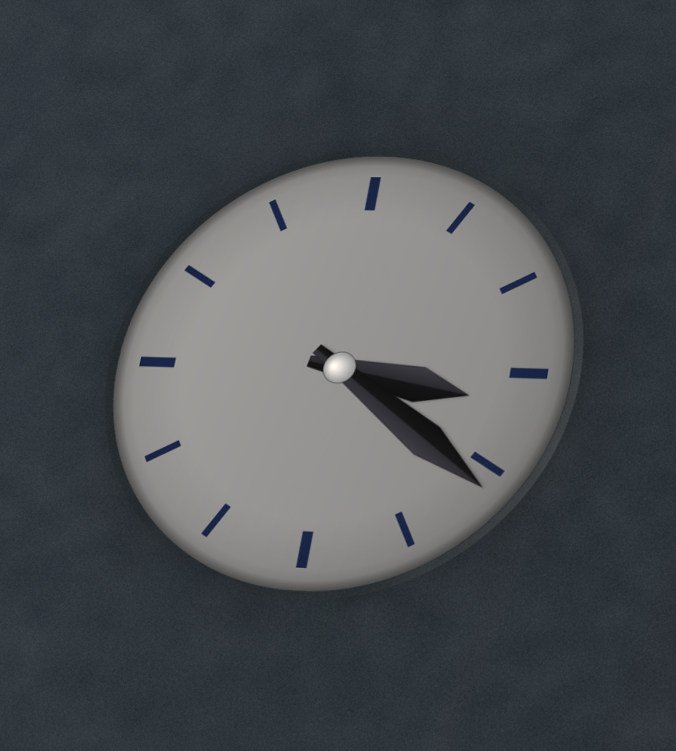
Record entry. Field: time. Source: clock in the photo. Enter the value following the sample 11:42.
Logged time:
3:21
